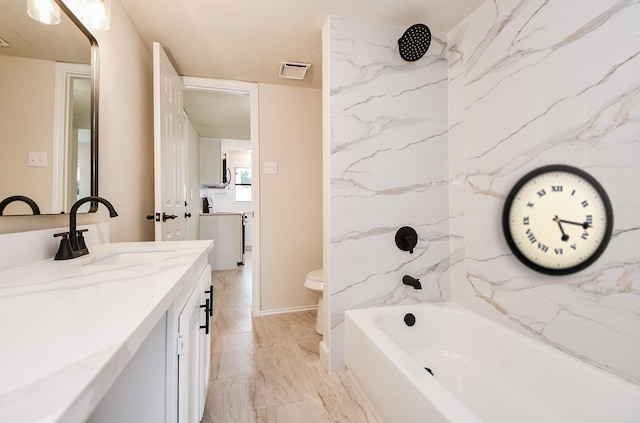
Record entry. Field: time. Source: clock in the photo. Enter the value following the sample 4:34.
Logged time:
5:17
